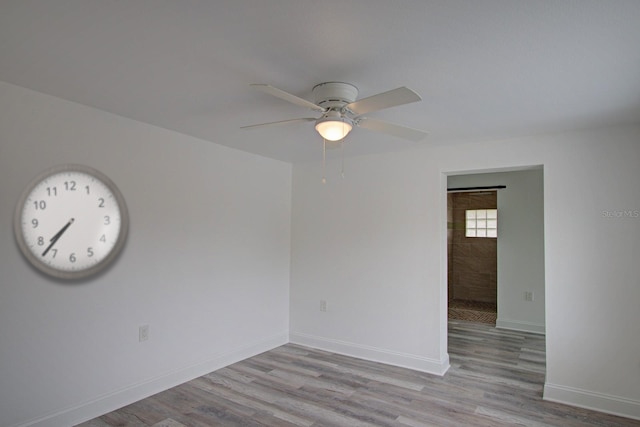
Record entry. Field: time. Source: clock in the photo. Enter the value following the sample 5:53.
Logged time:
7:37
